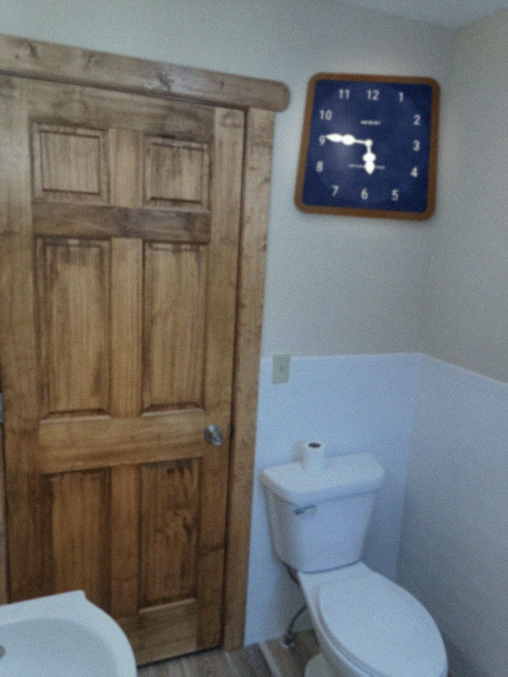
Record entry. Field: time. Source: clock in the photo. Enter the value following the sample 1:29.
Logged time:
5:46
